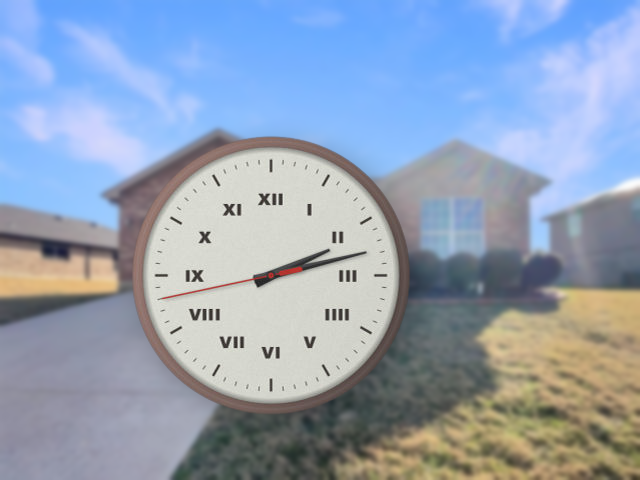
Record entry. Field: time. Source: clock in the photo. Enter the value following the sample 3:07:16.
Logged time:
2:12:43
